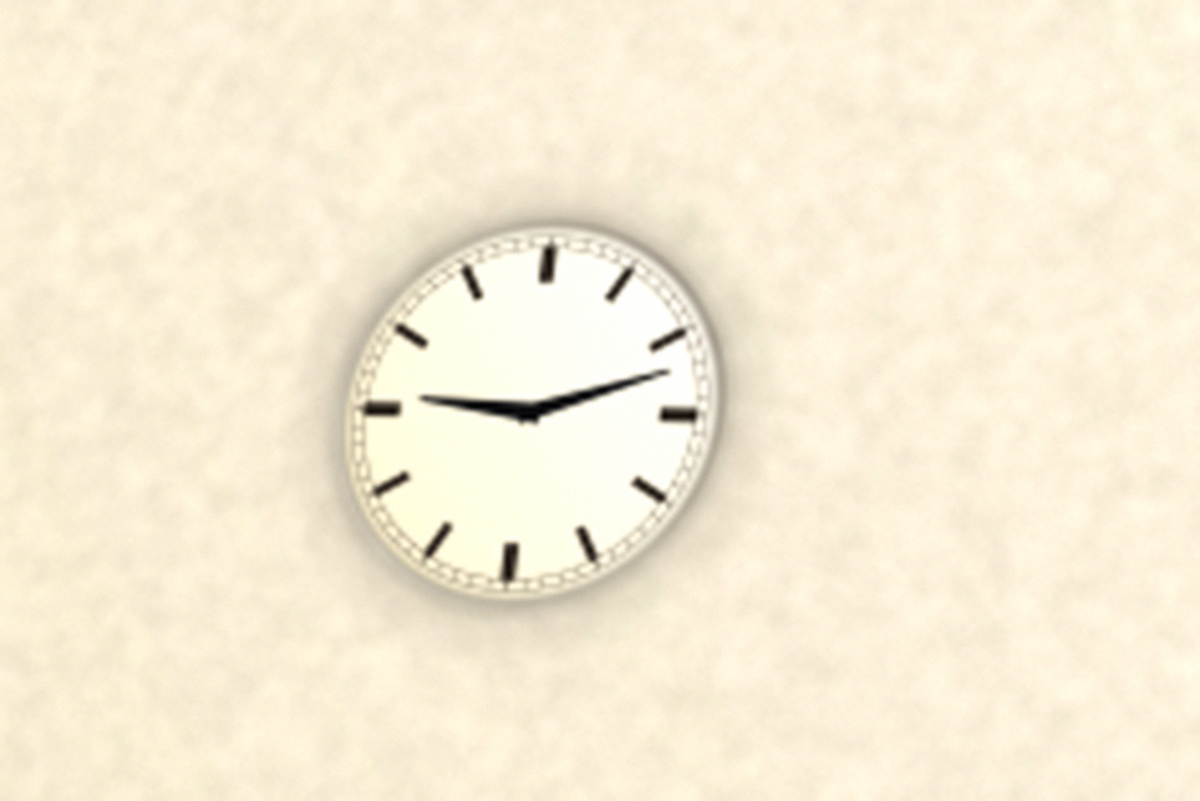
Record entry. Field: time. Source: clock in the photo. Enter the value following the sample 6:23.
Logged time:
9:12
